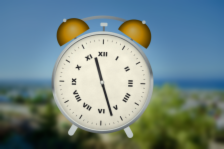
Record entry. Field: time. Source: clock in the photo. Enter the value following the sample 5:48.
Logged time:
11:27
